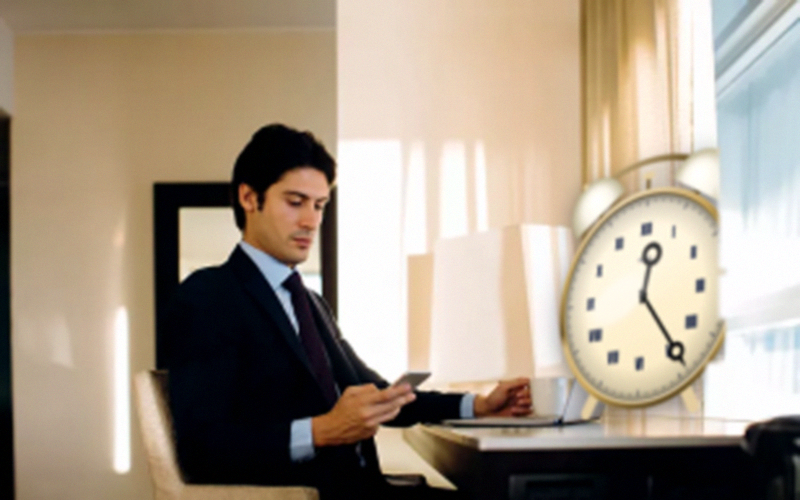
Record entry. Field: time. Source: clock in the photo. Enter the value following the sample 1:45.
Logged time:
12:24
